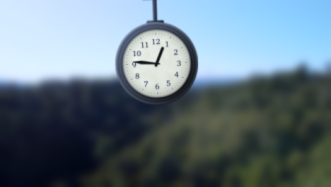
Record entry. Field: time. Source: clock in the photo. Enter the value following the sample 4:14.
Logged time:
12:46
